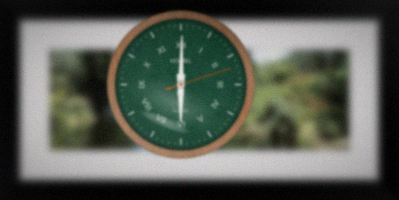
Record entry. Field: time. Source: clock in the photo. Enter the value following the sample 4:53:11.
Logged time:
6:00:12
